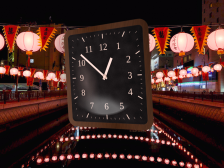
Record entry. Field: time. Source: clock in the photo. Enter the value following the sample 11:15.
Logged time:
12:52
